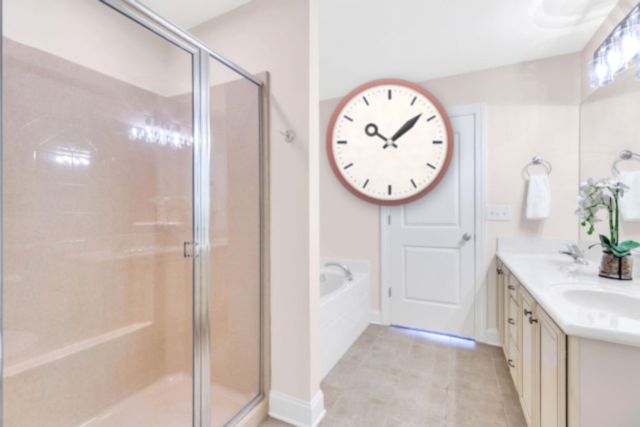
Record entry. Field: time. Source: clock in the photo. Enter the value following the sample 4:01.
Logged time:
10:08
